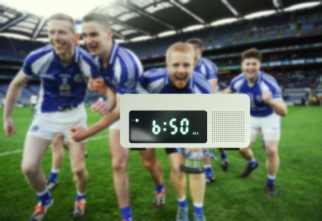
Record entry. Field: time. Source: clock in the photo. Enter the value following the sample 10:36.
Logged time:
6:50
